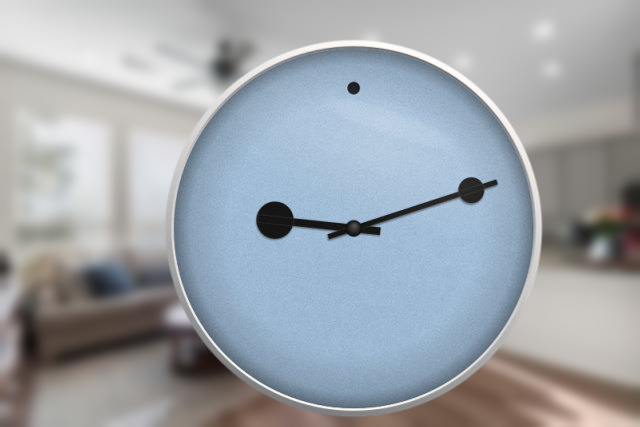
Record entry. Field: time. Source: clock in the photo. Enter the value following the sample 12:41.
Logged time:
9:12
